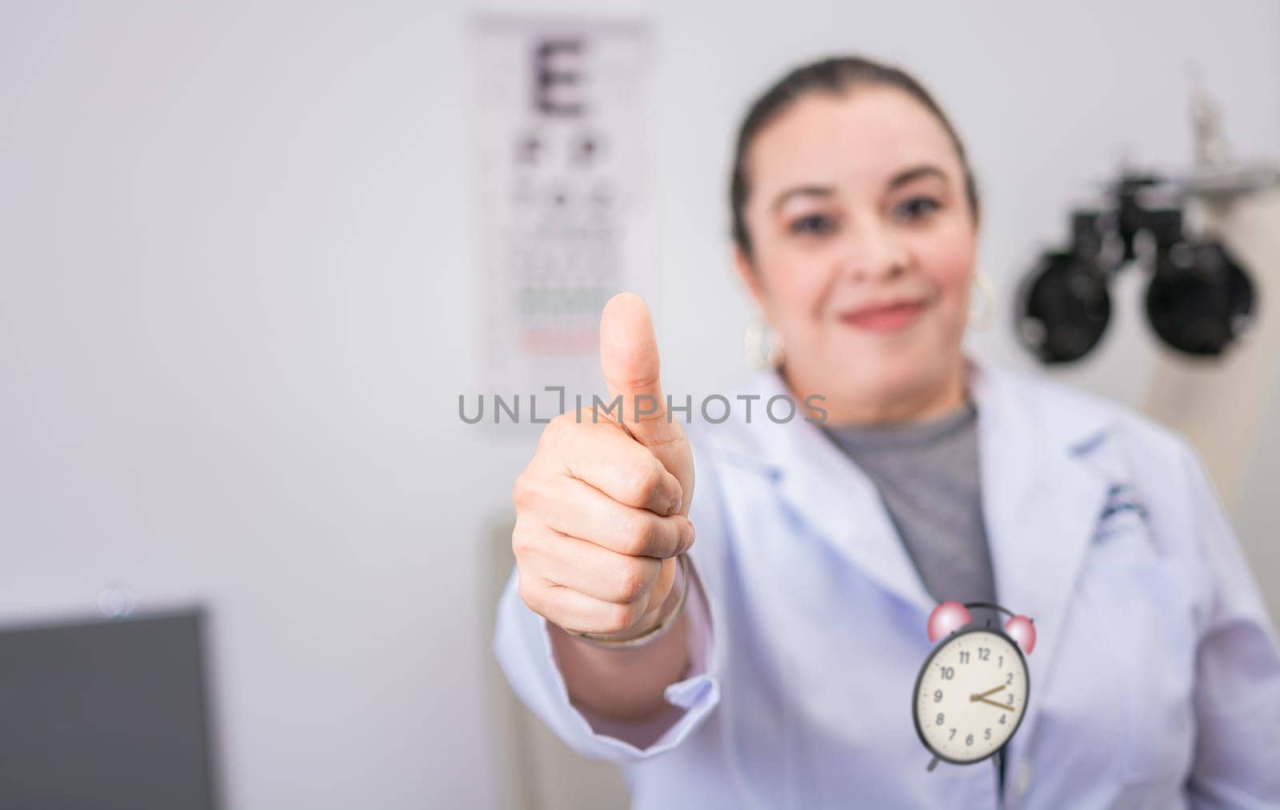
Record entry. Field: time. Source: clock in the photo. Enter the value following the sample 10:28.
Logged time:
2:17
